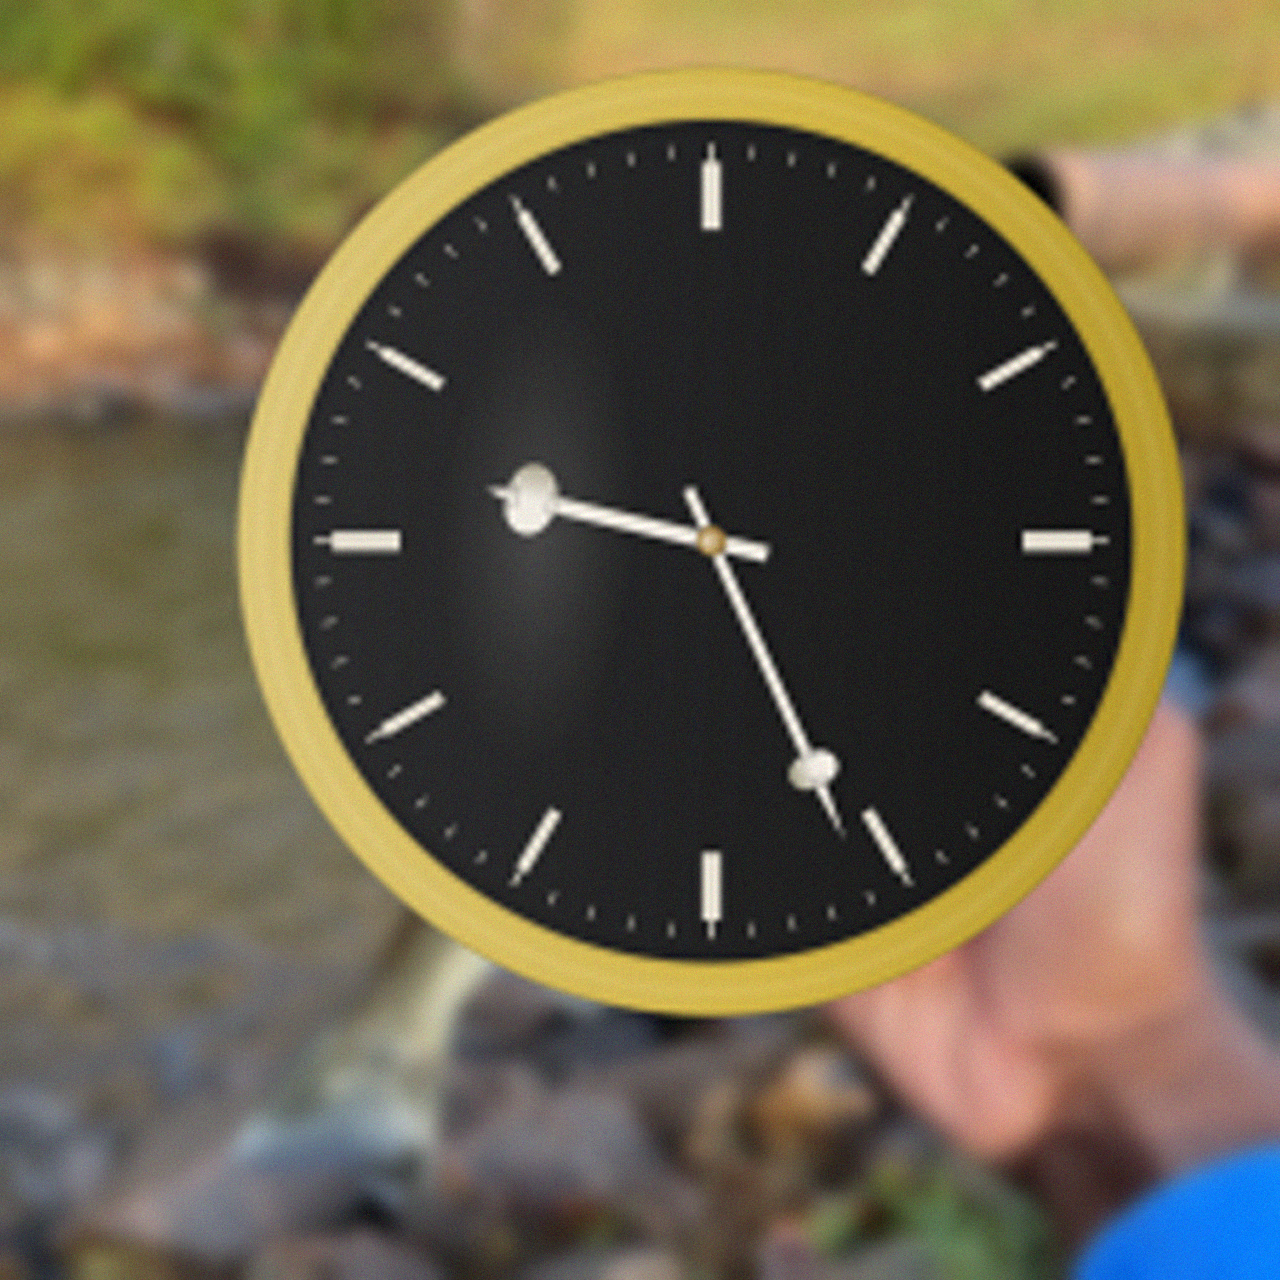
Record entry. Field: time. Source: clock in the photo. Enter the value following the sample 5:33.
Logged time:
9:26
